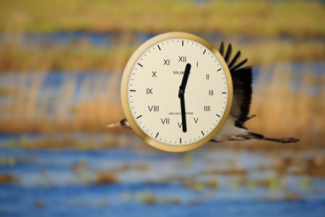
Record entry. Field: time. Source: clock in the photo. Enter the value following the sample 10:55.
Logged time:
12:29
